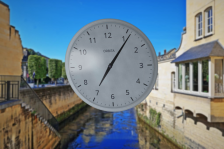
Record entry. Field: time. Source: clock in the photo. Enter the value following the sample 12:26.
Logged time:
7:06
